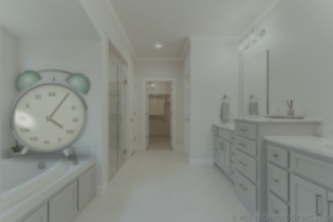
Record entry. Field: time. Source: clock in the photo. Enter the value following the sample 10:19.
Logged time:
4:05
